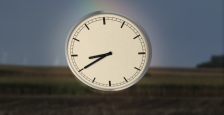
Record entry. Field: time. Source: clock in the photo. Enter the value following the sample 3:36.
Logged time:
8:40
